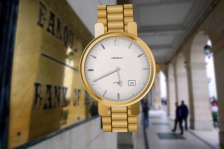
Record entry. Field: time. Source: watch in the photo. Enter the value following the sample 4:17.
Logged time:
5:41
